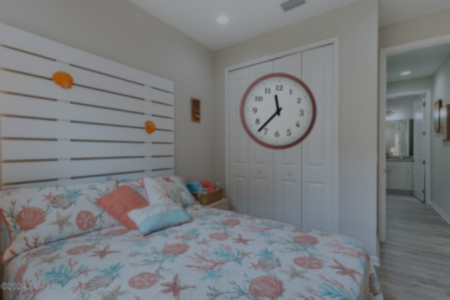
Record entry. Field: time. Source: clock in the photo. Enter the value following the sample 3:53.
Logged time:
11:37
